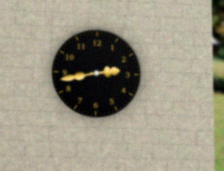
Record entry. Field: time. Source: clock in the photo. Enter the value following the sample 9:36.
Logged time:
2:43
